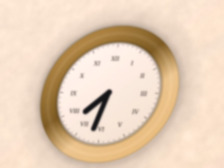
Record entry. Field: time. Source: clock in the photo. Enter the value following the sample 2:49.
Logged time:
7:32
